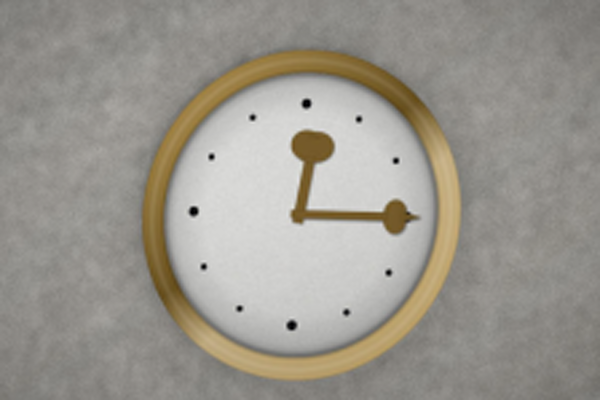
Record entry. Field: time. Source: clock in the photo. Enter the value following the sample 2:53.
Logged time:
12:15
